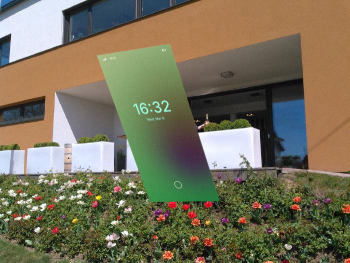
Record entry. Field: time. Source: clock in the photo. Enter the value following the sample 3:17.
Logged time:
16:32
